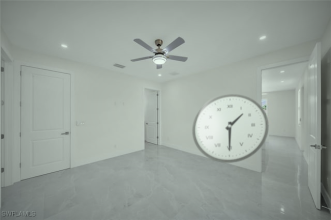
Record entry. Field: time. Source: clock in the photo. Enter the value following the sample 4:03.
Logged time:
1:30
